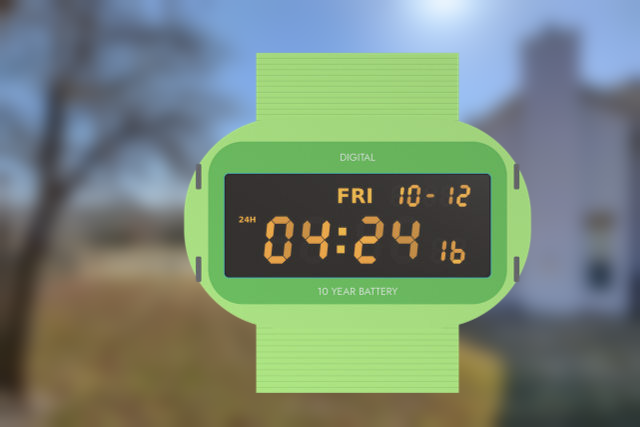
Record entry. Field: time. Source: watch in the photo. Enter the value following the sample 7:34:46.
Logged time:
4:24:16
